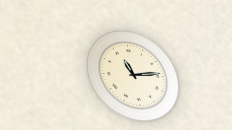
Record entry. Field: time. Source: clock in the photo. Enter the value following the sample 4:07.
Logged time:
11:14
